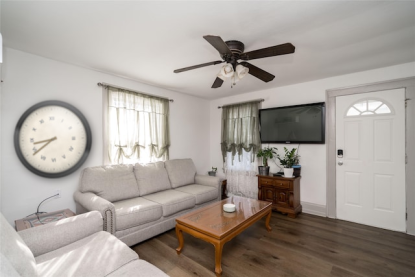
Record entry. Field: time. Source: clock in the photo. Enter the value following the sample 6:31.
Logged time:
8:39
